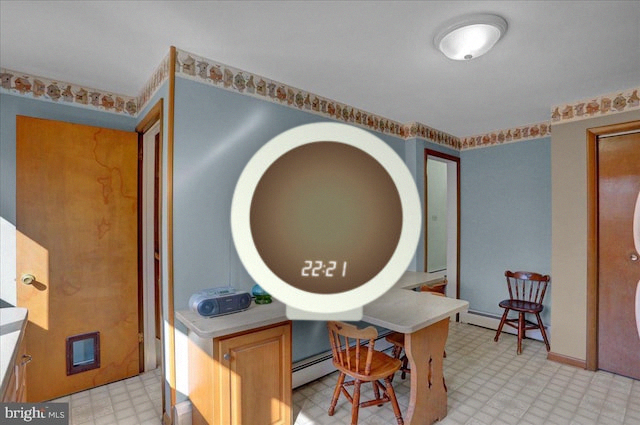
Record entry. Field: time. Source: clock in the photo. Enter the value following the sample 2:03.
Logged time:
22:21
